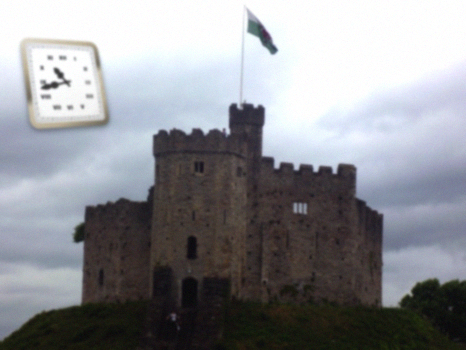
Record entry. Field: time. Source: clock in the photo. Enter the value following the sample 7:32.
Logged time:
10:43
